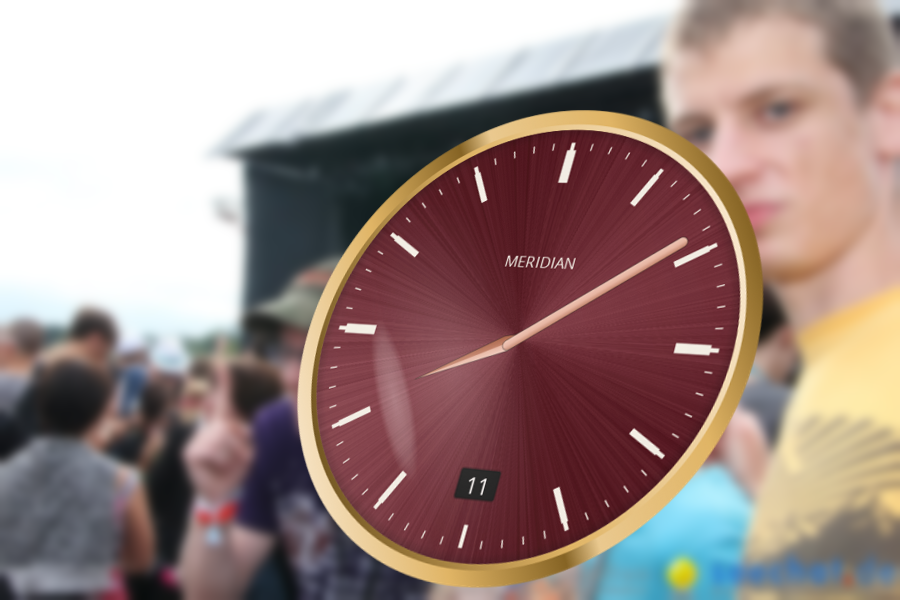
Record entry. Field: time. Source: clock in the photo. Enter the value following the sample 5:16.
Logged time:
8:09
